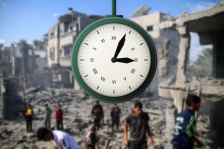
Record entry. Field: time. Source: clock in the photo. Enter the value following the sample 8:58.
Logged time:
3:04
